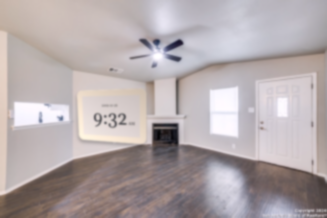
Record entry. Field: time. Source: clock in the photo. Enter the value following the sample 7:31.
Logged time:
9:32
